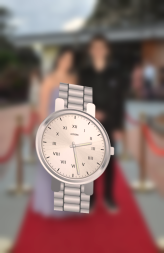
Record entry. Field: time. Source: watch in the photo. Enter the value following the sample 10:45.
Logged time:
2:28
